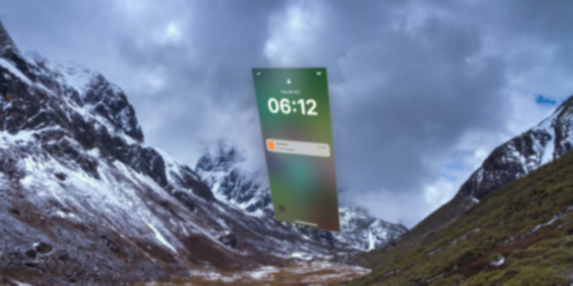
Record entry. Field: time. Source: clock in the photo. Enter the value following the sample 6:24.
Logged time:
6:12
